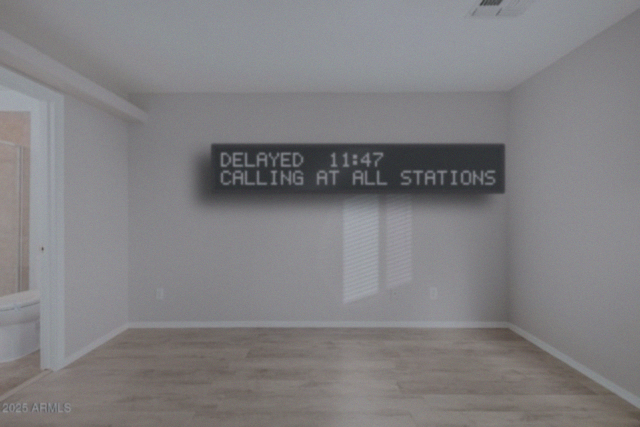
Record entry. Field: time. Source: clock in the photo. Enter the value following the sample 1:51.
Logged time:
11:47
